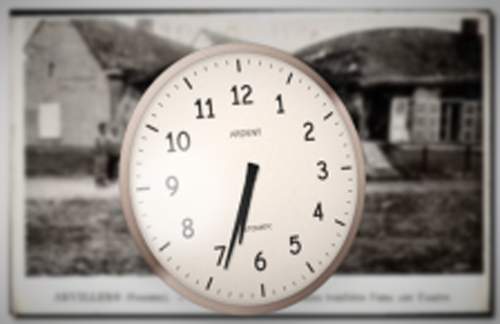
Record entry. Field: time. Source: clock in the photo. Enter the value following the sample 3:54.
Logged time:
6:34
